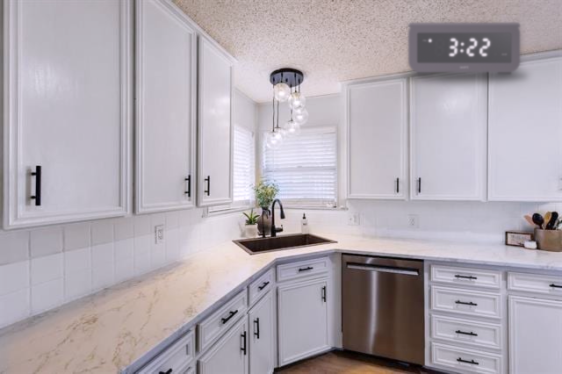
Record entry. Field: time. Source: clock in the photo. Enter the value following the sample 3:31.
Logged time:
3:22
